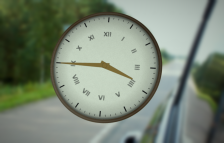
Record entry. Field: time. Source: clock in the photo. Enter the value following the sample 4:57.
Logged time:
3:45
